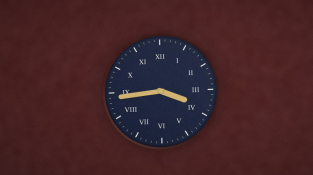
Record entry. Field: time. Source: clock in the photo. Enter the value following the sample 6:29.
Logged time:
3:44
